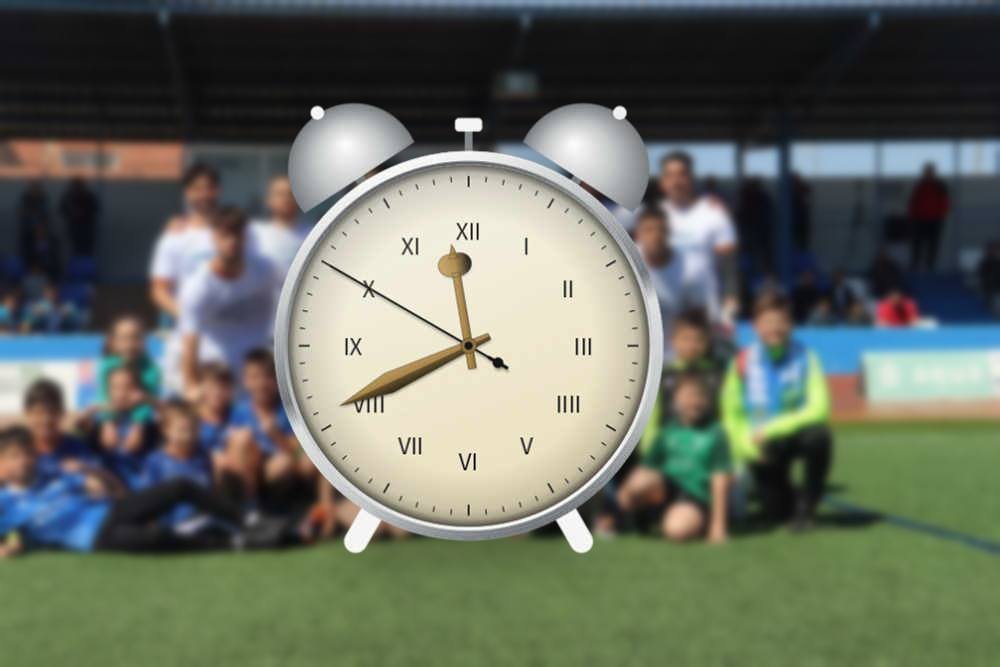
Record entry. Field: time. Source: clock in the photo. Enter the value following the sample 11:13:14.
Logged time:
11:40:50
